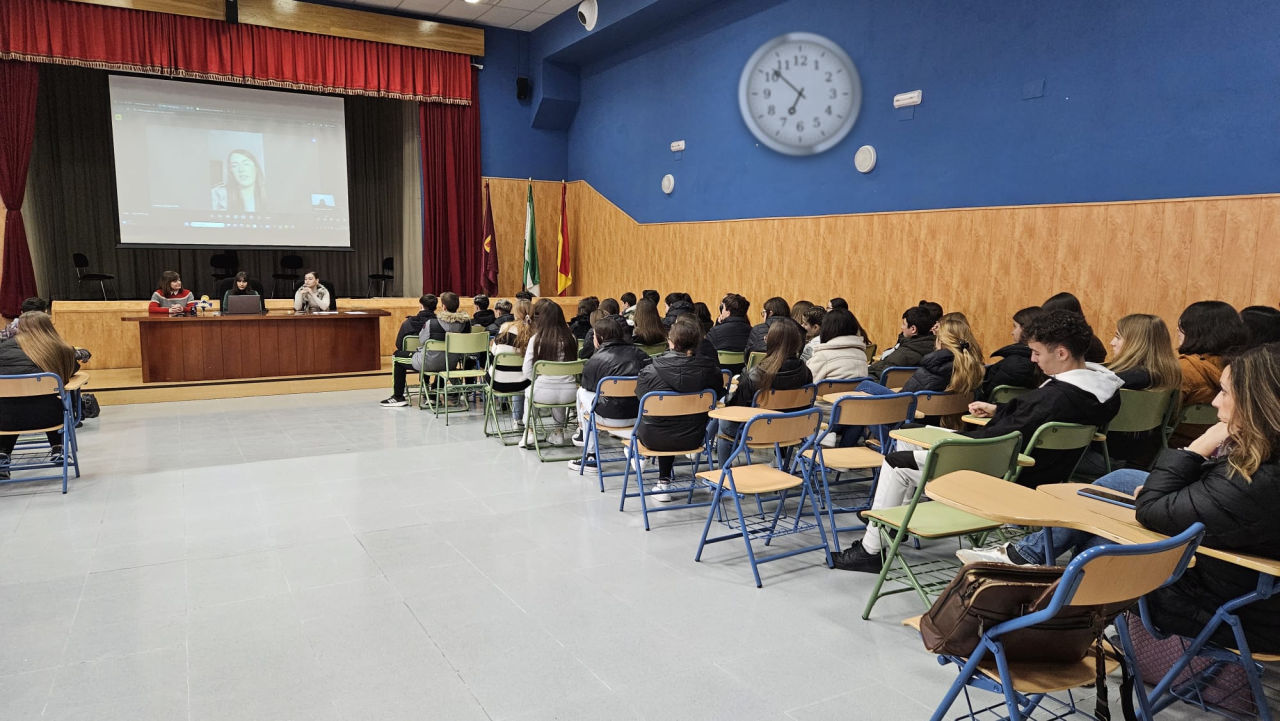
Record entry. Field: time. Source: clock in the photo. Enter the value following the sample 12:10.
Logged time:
6:52
